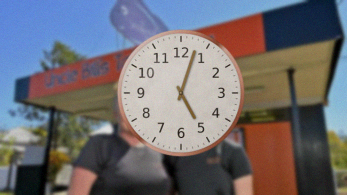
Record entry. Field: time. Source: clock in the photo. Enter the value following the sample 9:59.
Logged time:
5:03
